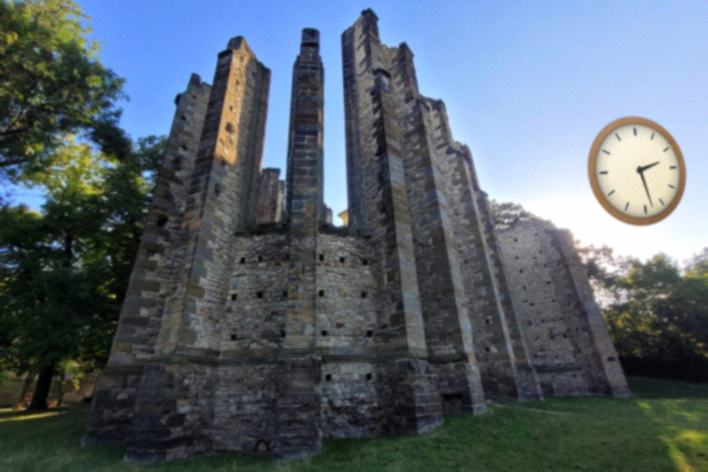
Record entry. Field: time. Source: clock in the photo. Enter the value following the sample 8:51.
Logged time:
2:28
